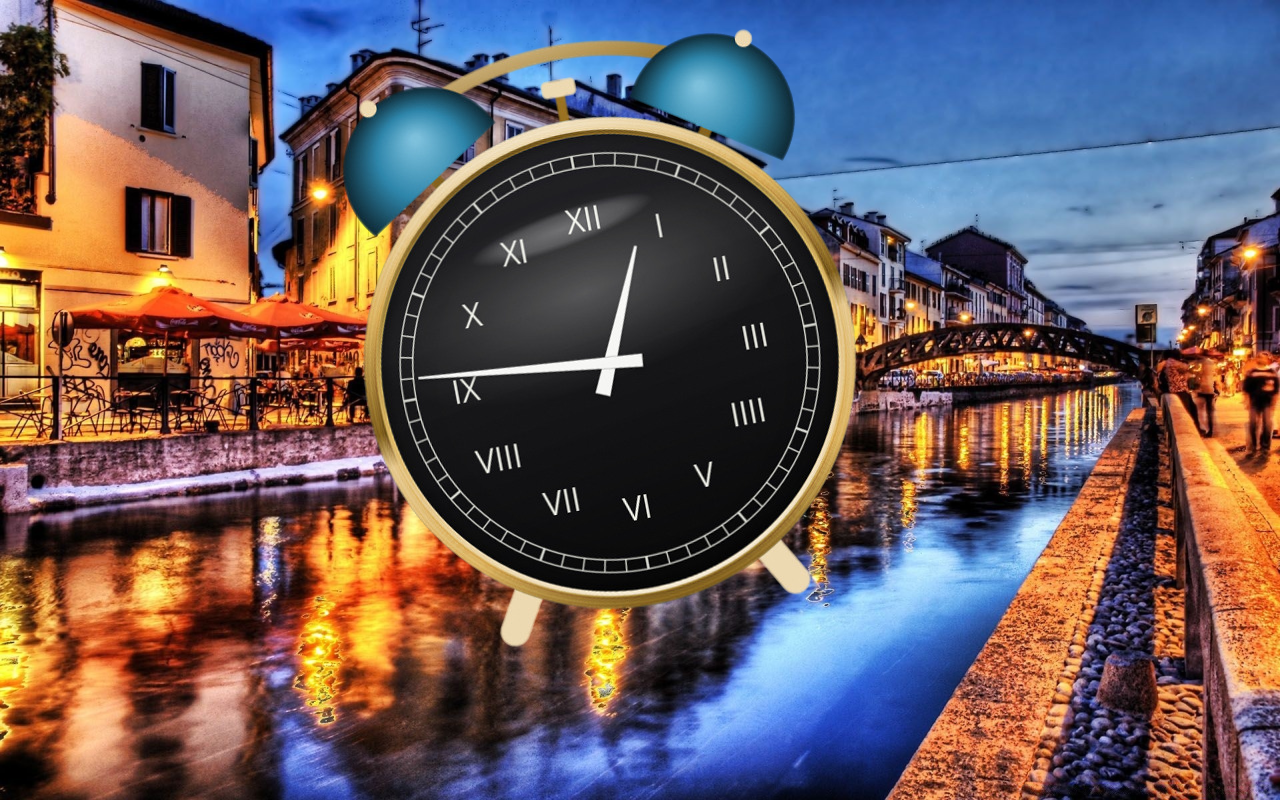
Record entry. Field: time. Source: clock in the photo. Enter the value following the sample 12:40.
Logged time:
12:46
